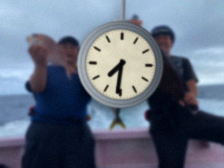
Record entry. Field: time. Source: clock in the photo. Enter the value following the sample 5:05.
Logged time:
7:31
